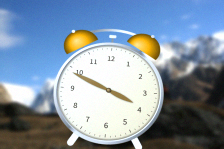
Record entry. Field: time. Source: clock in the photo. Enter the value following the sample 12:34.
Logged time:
3:49
